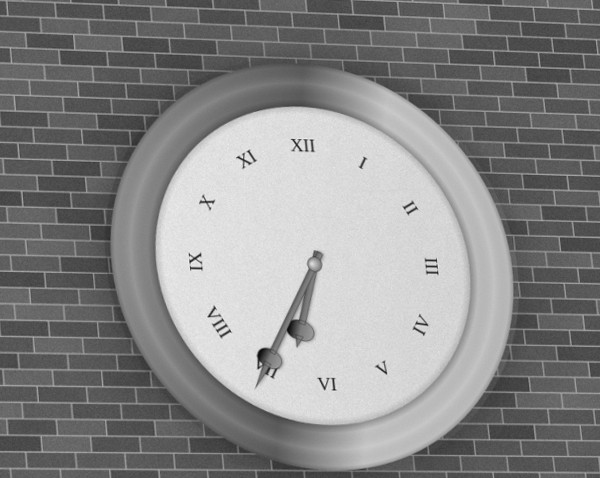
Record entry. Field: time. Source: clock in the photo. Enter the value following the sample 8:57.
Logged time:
6:35
